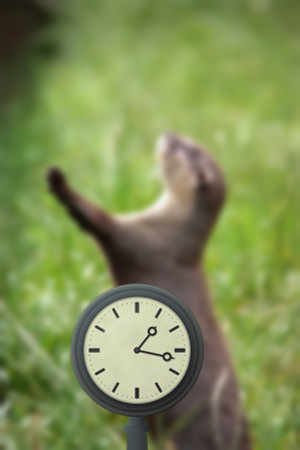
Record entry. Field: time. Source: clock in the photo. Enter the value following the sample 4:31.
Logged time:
1:17
